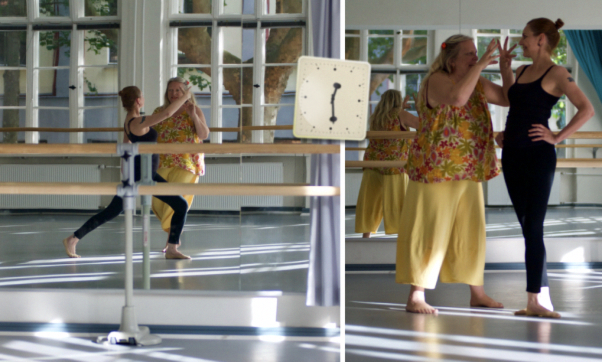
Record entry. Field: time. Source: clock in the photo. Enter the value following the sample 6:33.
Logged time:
12:29
